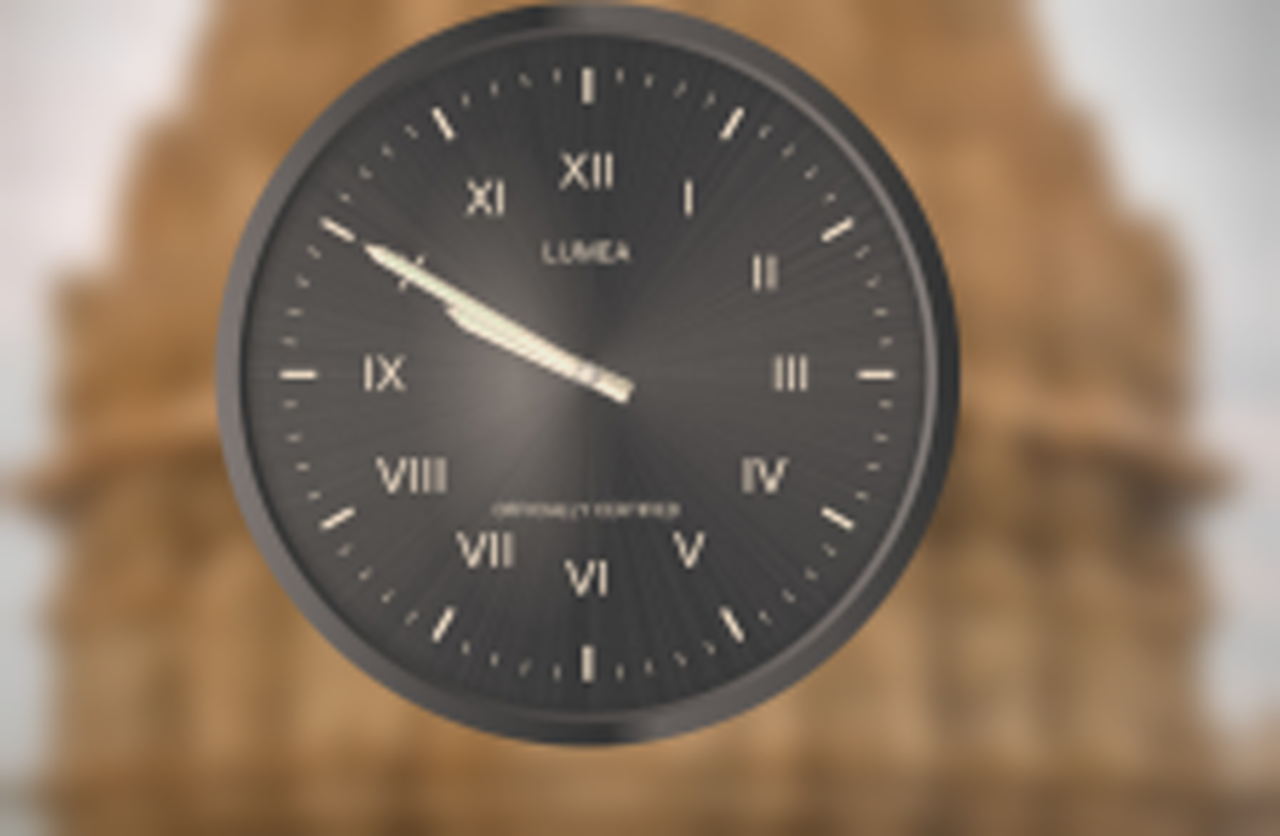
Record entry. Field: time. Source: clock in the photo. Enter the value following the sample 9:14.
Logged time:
9:50
